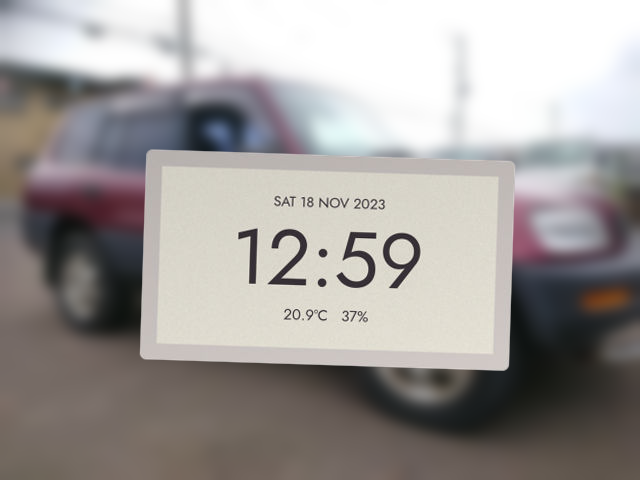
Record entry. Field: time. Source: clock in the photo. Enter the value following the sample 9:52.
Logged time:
12:59
